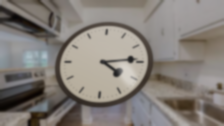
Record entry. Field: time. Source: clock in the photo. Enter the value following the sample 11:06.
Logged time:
4:14
